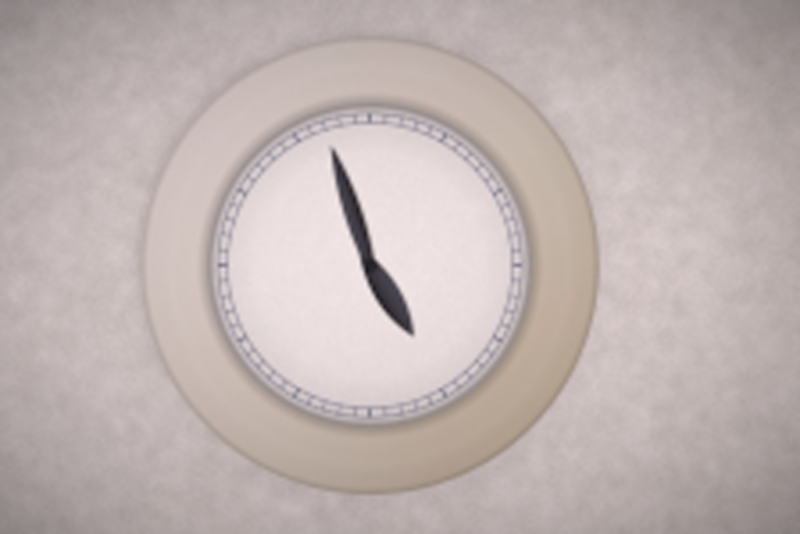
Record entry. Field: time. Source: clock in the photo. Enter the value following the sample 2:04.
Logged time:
4:57
